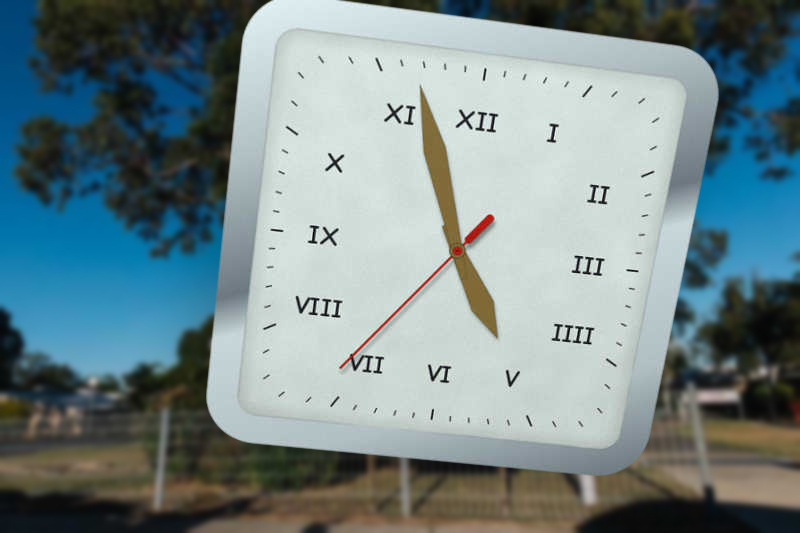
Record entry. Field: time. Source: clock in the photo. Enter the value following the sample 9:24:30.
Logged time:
4:56:36
